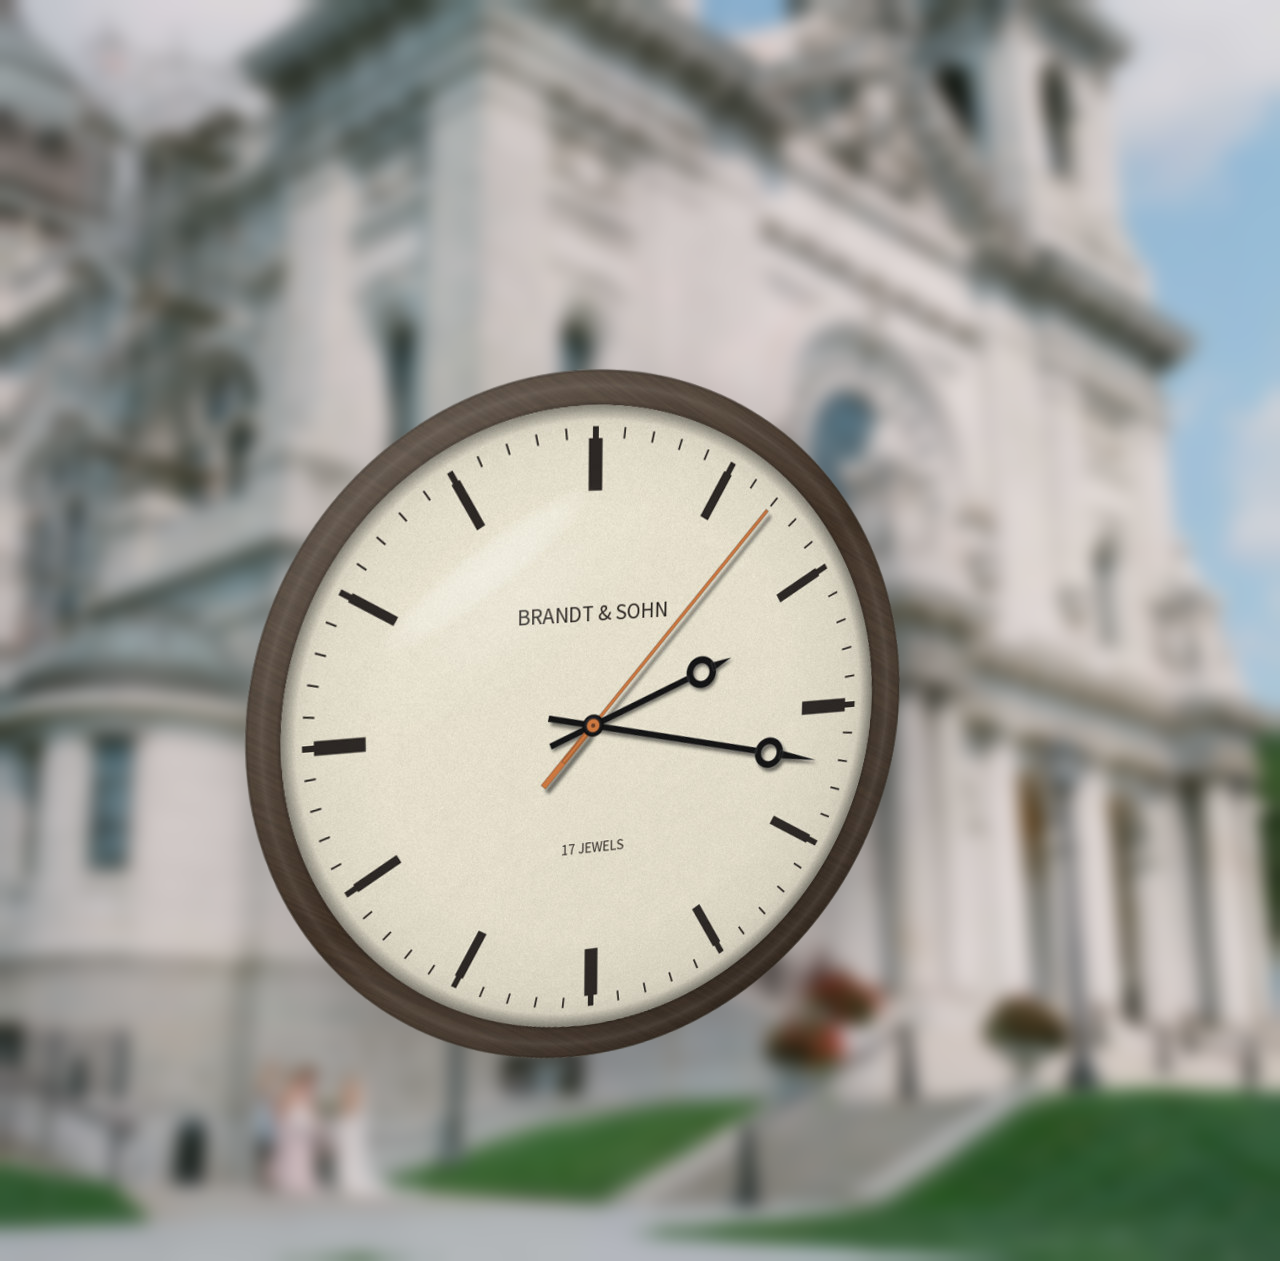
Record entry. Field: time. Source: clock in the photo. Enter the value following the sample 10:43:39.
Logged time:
2:17:07
